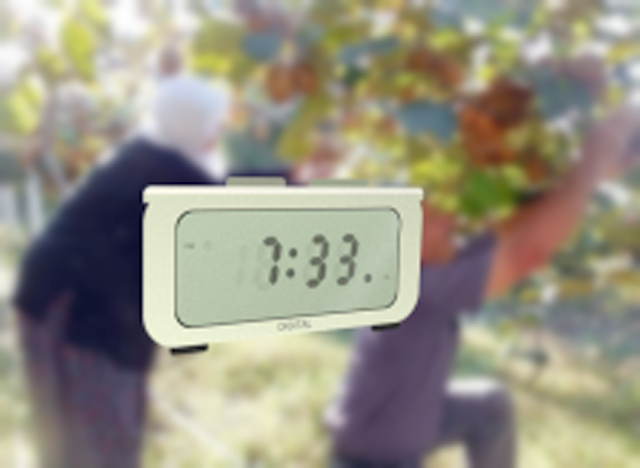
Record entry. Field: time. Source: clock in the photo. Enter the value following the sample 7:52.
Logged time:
7:33
